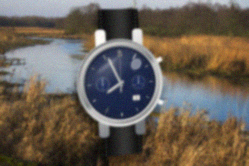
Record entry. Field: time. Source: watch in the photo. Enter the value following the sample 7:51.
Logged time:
7:56
